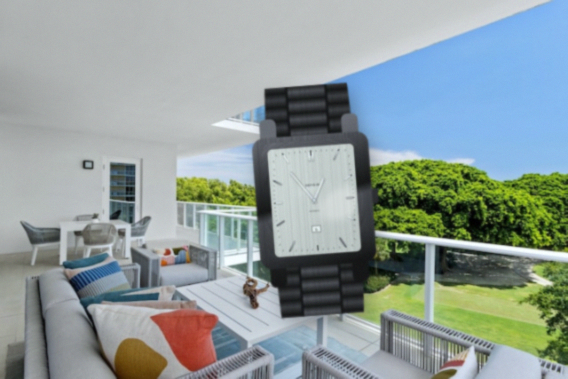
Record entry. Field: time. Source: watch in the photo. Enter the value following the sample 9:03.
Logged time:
12:54
